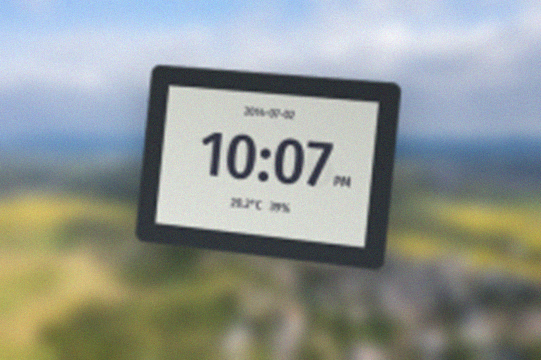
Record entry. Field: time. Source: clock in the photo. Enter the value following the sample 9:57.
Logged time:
10:07
